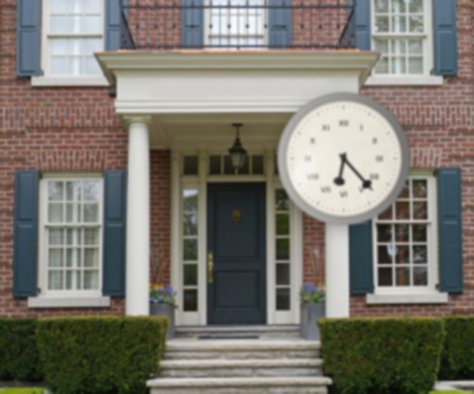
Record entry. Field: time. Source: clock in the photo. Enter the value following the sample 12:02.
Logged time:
6:23
